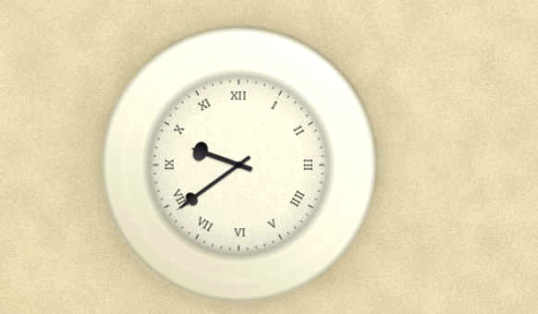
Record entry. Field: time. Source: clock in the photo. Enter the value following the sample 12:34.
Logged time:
9:39
